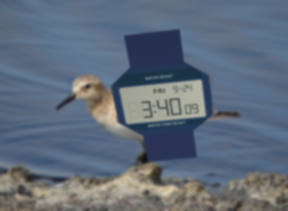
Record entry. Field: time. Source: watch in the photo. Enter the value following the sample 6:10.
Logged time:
3:40
